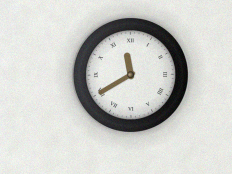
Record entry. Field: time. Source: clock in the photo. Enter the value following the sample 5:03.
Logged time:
11:40
